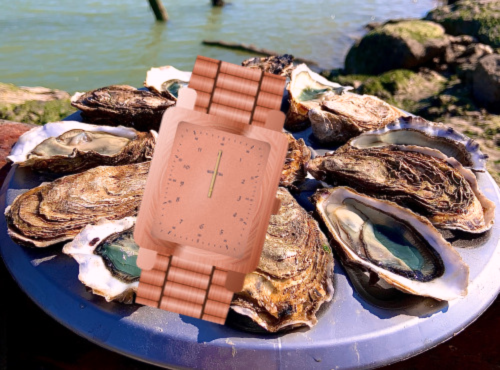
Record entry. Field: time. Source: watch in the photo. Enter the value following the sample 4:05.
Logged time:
12:00
